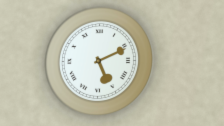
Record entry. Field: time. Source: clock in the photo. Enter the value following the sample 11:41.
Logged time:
5:11
